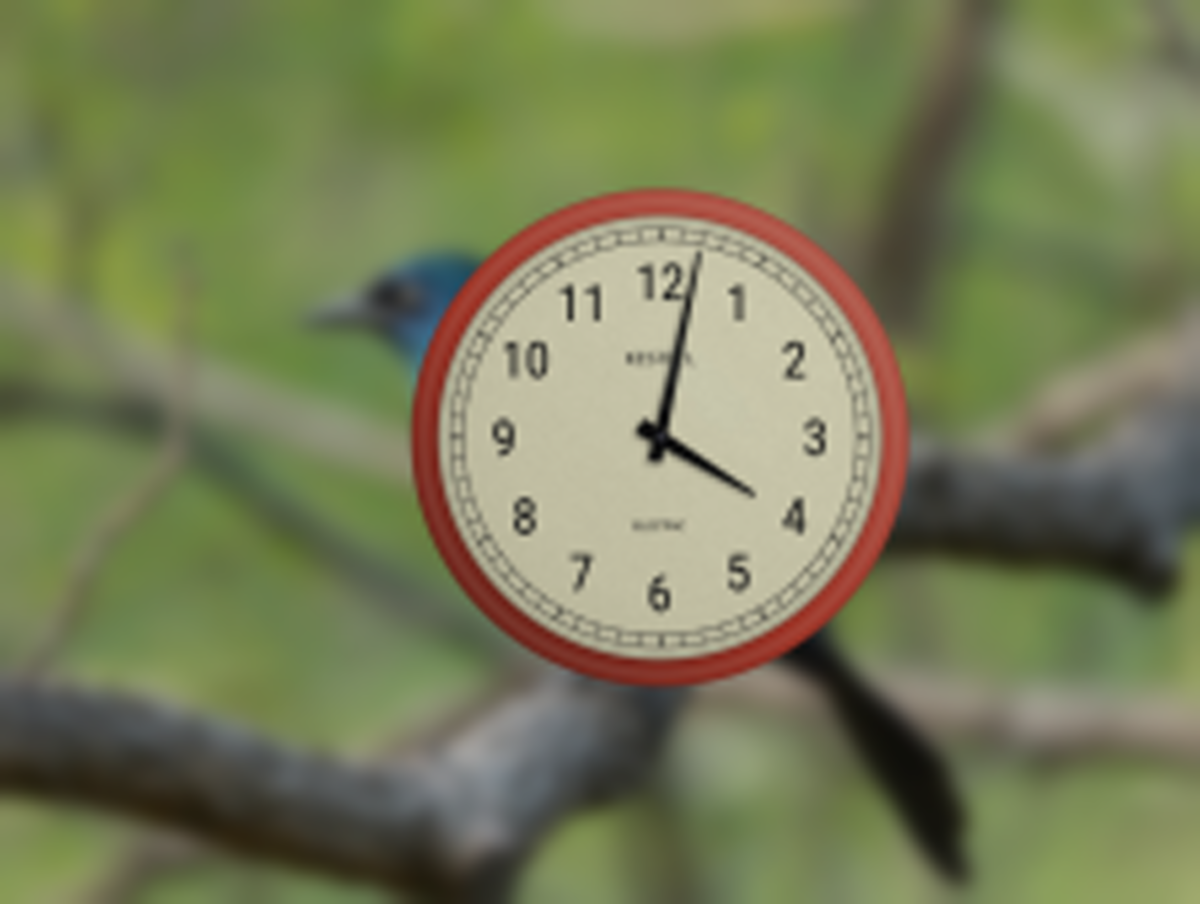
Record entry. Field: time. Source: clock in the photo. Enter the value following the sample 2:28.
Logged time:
4:02
